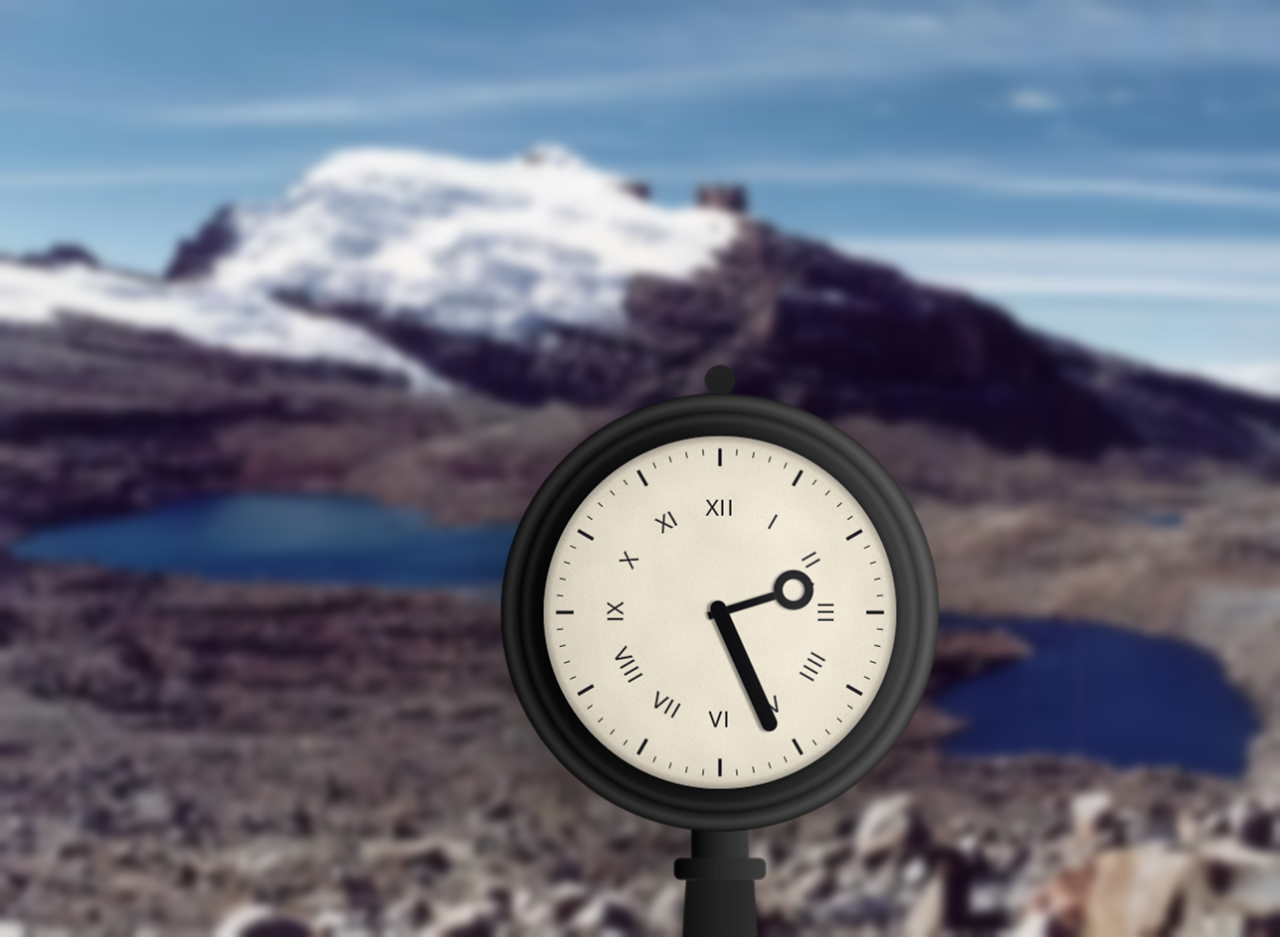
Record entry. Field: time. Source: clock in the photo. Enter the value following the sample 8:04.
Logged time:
2:26
